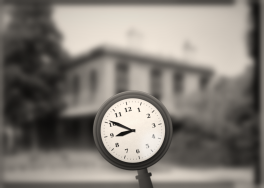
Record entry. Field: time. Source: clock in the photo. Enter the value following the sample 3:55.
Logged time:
8:51
